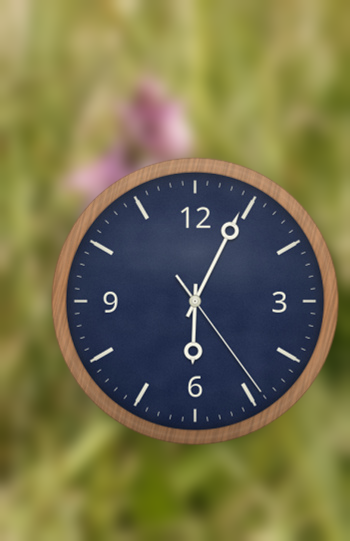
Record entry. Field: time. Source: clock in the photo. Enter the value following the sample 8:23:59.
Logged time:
6:04:24
